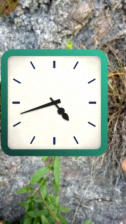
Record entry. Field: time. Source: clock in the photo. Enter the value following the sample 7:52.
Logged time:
4:42
